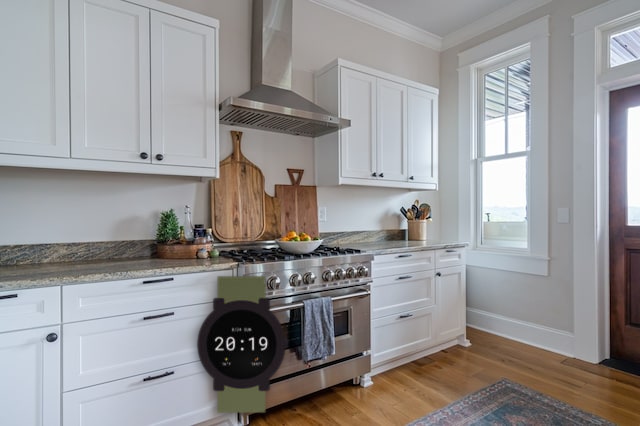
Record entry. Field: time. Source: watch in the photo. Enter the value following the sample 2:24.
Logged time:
20:19
